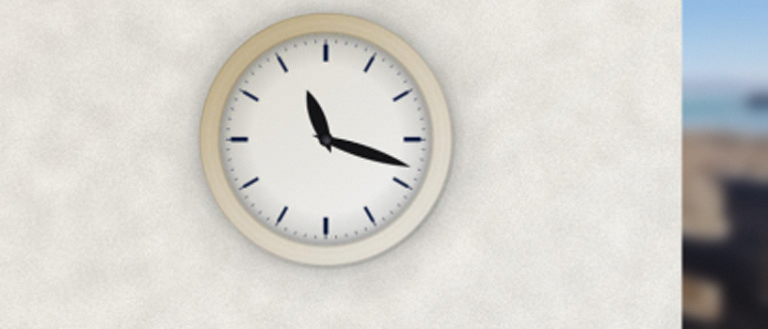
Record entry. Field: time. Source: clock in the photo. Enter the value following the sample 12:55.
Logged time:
11:18
